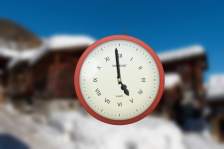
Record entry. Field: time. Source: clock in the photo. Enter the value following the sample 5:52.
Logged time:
4:59
